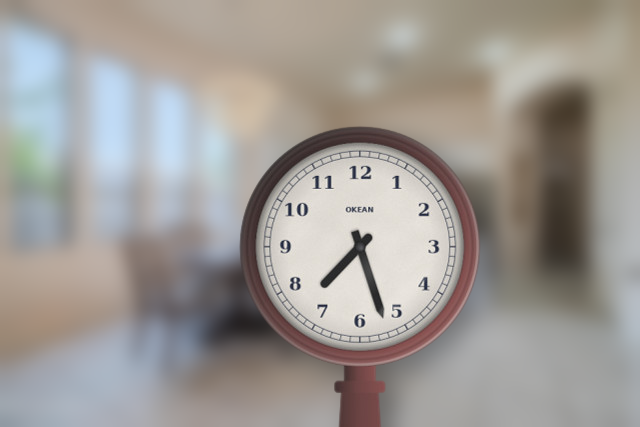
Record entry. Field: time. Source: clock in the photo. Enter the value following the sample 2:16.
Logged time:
7:27
